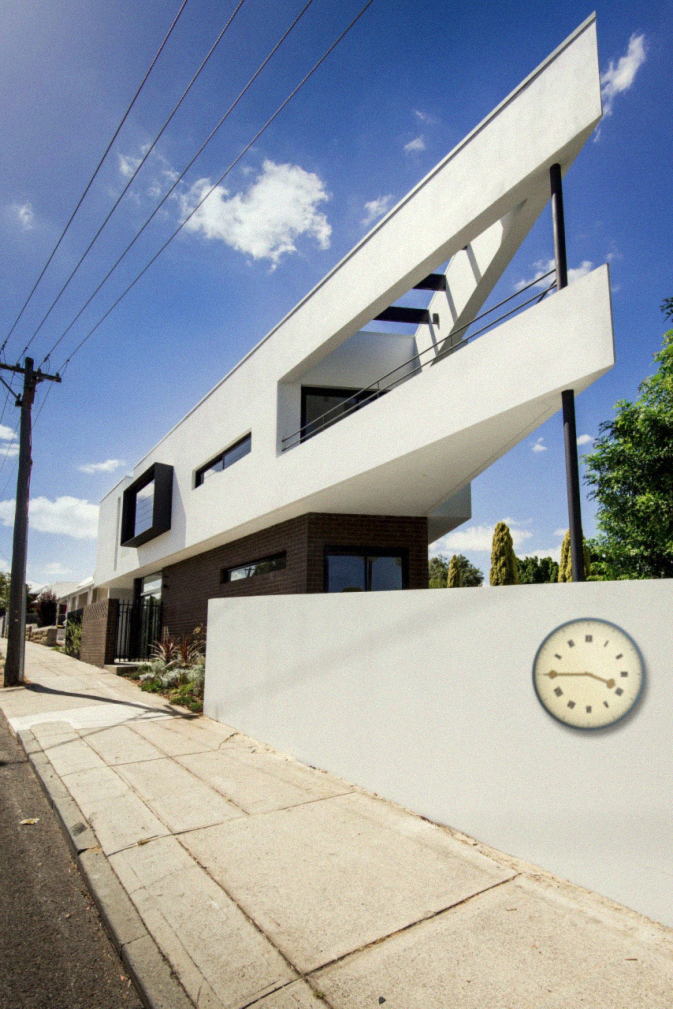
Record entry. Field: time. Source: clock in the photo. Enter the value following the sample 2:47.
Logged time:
3:45
